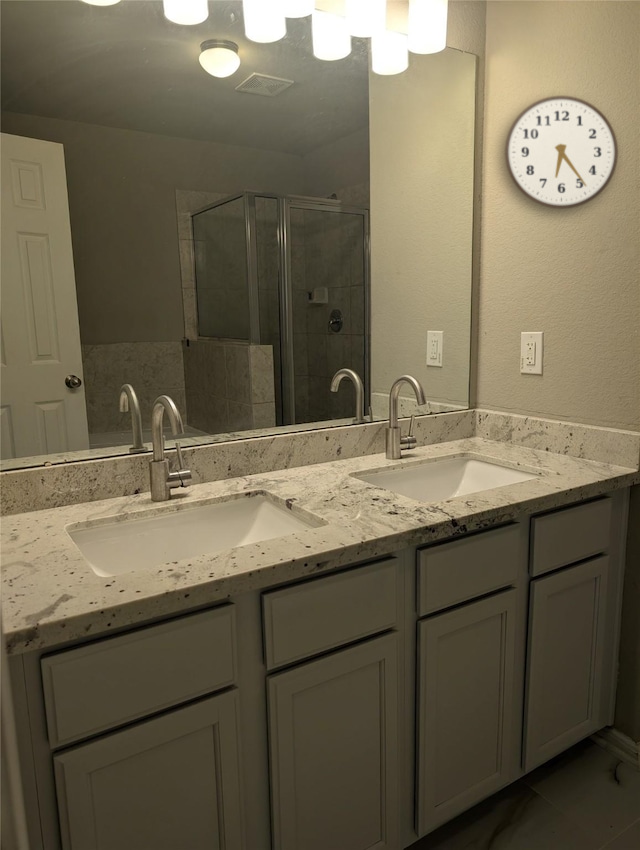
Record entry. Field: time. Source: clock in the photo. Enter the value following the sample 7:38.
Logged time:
6:24
